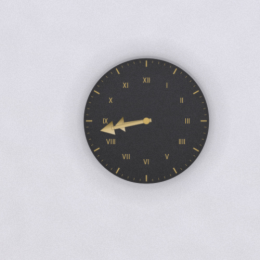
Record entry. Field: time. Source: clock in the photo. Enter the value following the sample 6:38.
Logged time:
8:43
